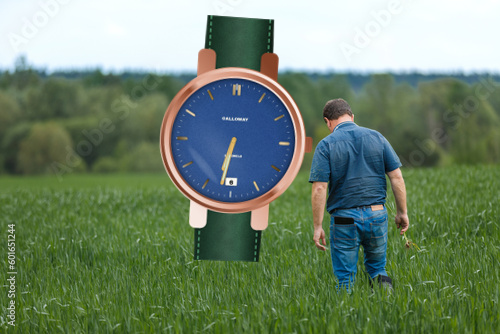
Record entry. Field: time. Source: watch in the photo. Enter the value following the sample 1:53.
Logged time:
6:32
